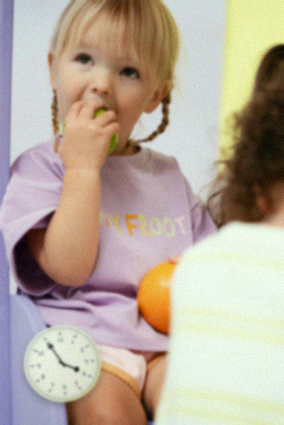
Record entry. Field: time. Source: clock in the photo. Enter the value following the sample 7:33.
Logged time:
3:55
